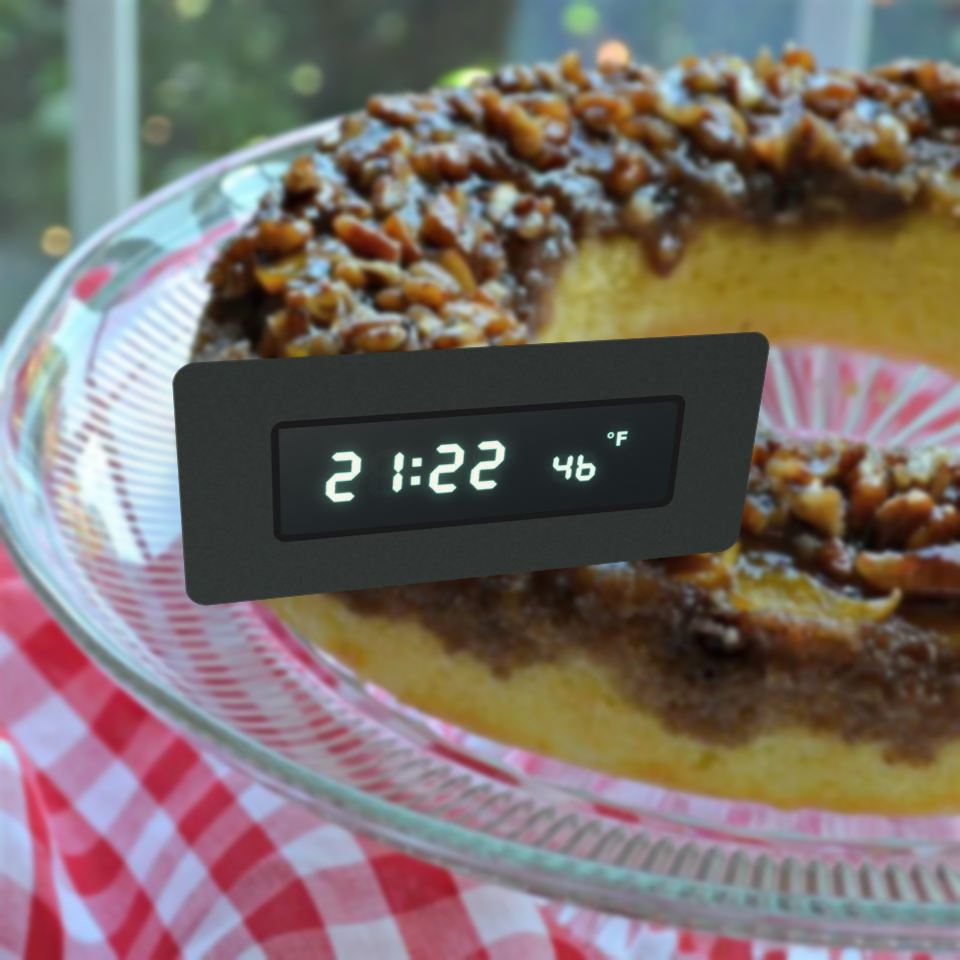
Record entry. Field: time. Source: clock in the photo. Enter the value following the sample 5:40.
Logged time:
21:22
